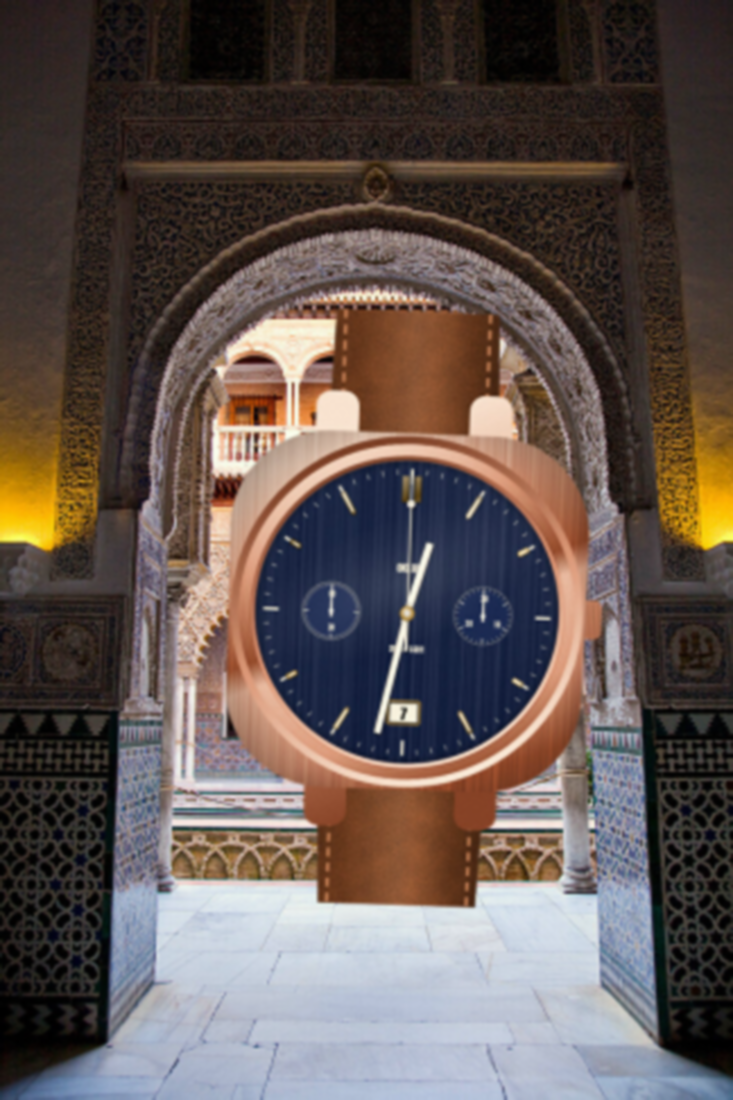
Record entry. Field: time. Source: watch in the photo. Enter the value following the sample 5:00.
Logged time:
12:32
